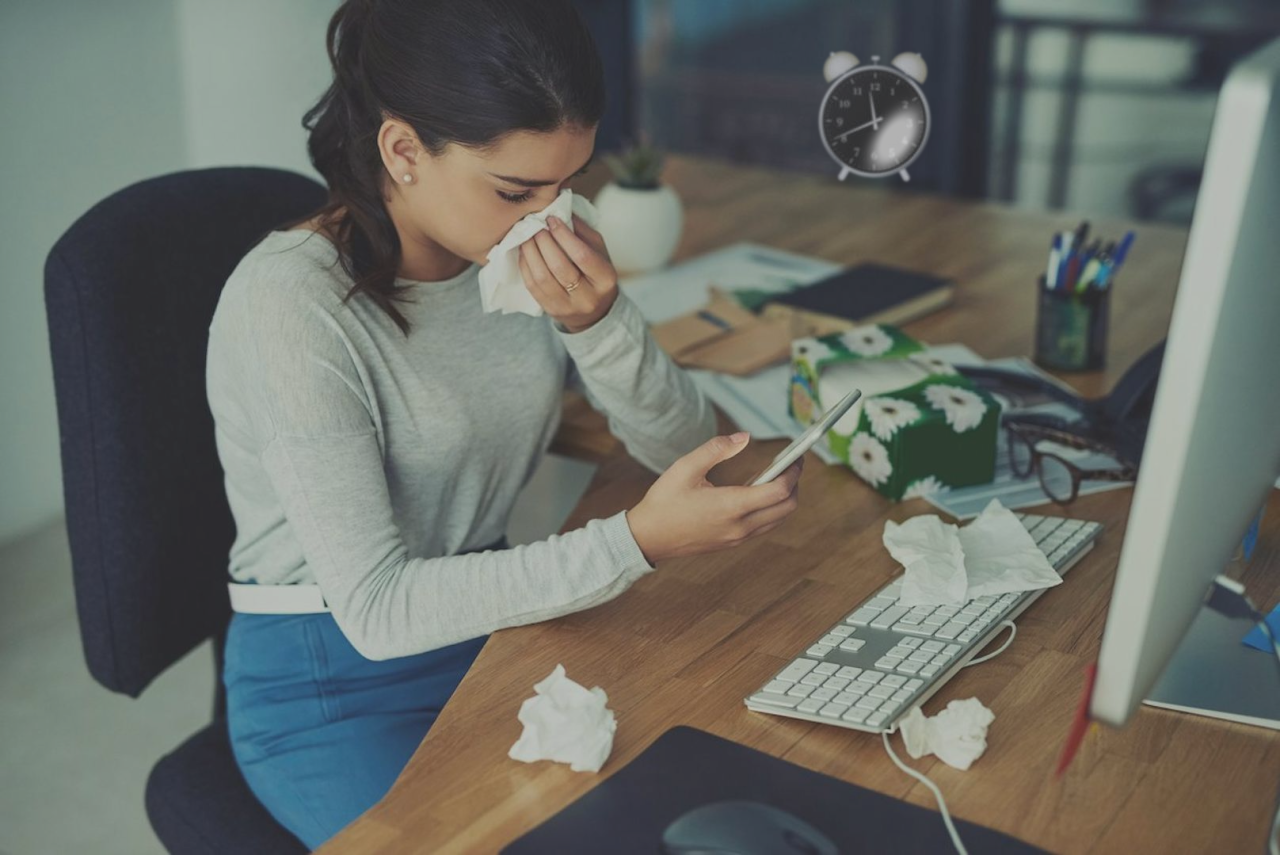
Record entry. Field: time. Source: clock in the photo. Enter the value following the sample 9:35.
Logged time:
11:41
